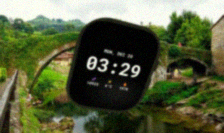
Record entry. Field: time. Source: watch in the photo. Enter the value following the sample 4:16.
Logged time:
3:29
